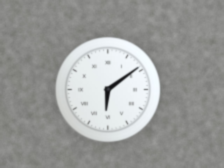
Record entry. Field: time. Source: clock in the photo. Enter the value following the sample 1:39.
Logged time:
6:09
